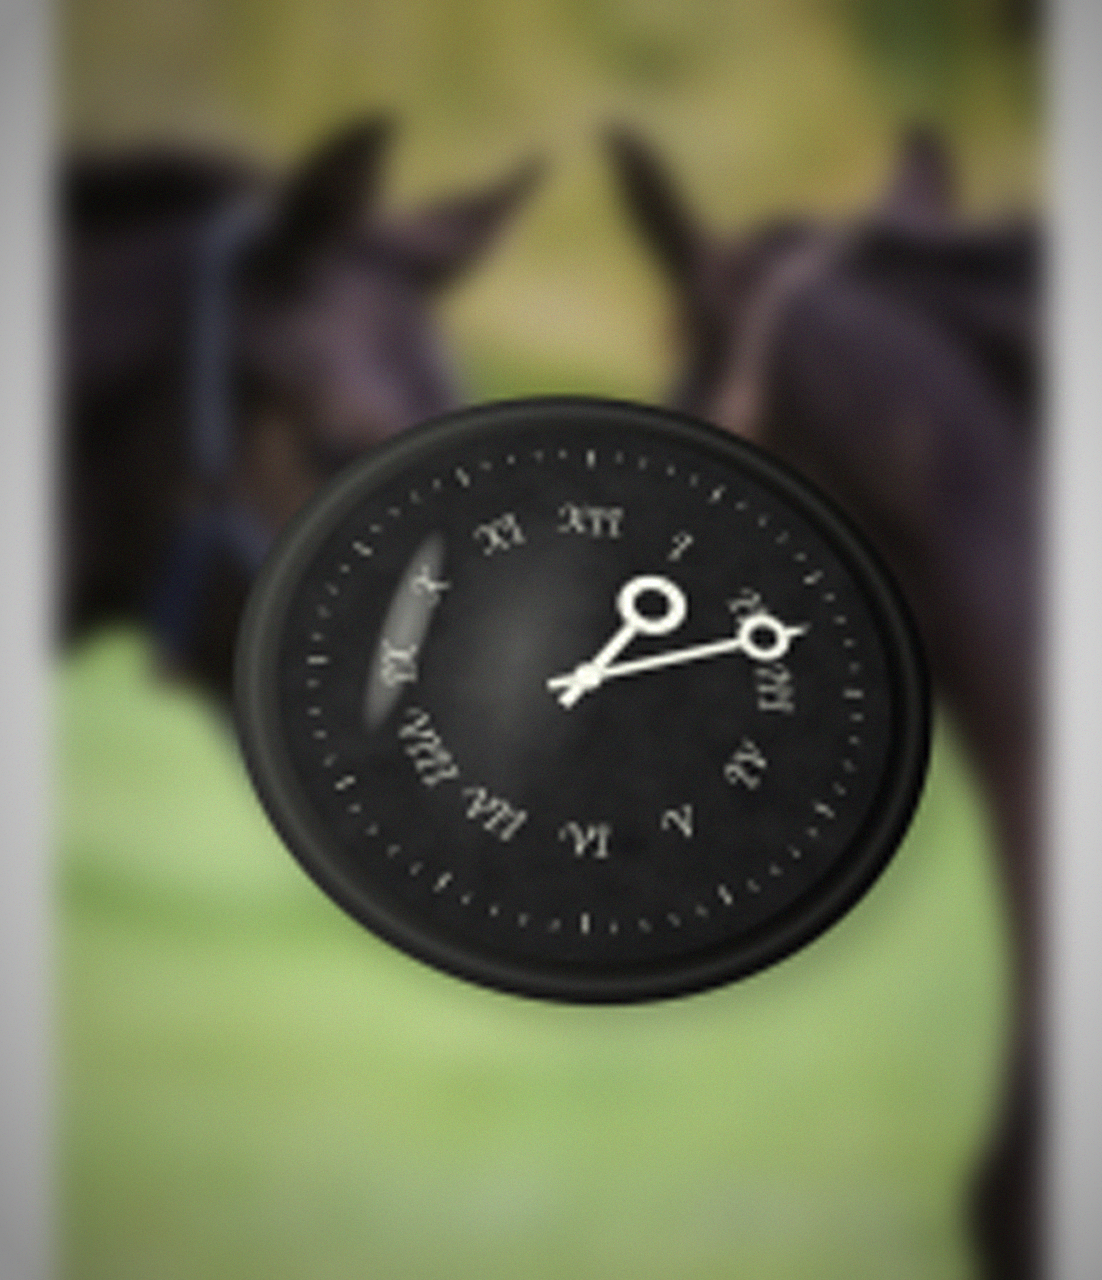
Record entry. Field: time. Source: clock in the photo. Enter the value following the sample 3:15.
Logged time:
1:12
